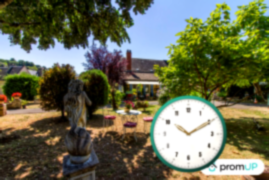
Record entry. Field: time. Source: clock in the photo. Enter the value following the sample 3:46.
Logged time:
10:10
